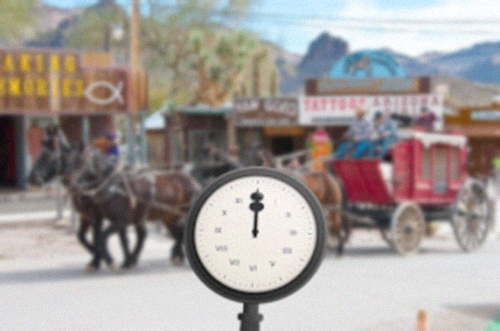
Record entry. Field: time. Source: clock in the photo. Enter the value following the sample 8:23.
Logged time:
12:00
